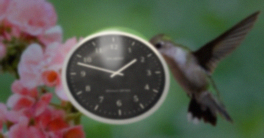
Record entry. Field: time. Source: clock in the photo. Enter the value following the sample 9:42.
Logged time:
1:48
